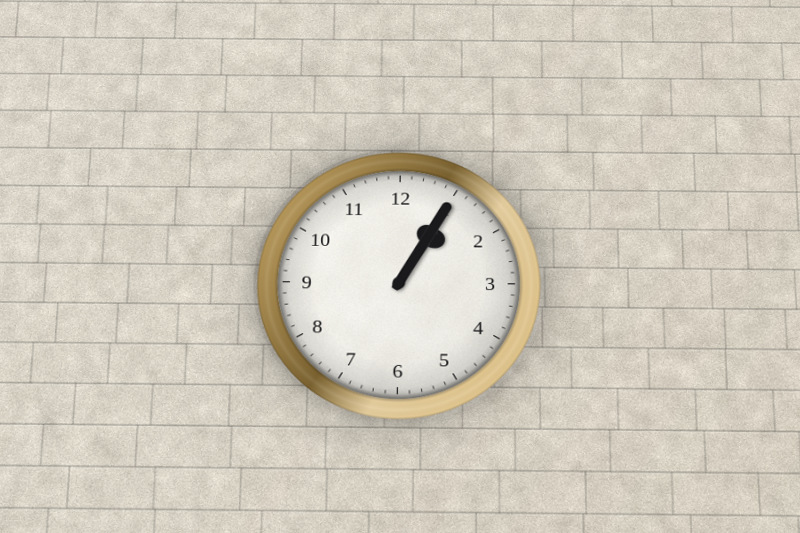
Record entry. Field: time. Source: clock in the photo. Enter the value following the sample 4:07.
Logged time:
1:05
